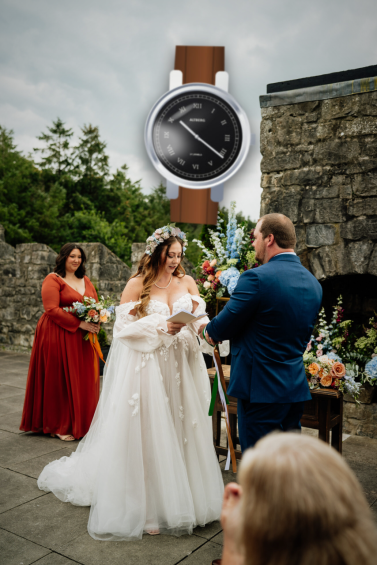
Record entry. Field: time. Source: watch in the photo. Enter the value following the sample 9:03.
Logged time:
10:21
